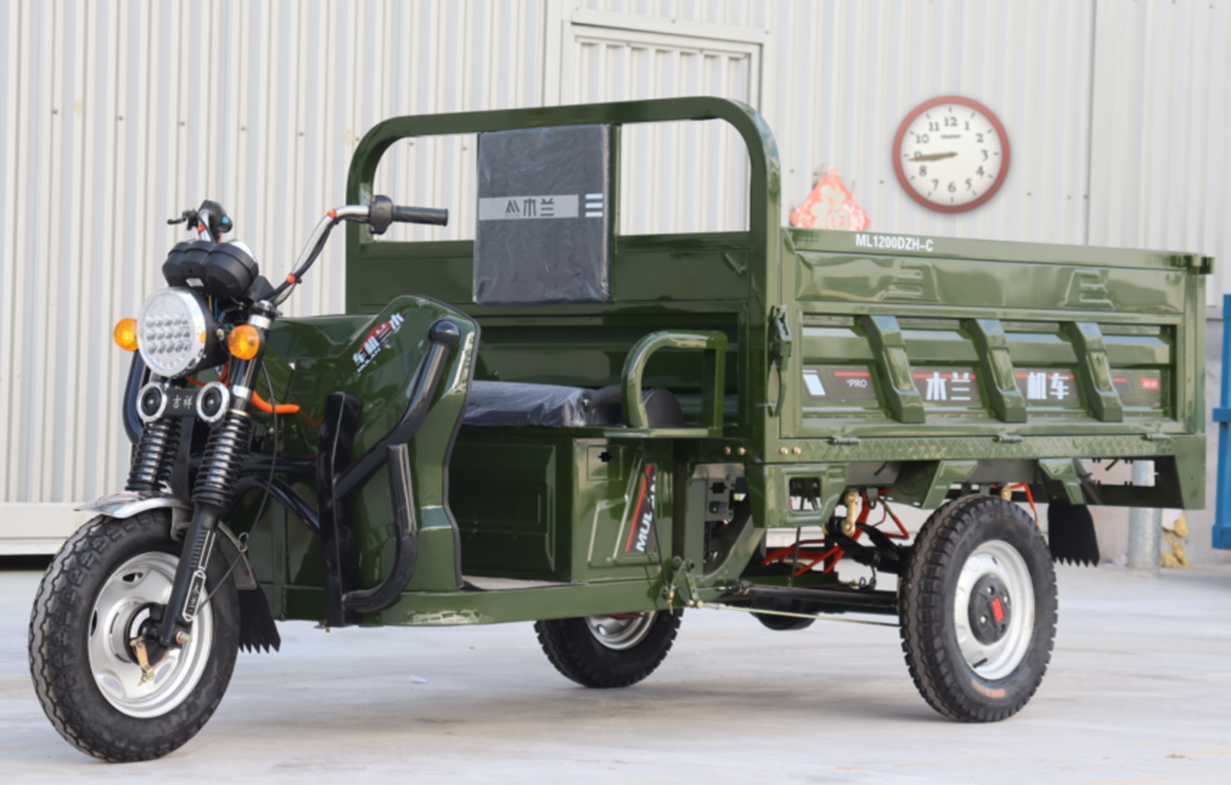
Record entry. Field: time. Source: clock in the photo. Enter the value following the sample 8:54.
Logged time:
8:44
